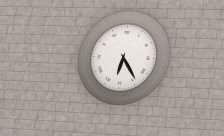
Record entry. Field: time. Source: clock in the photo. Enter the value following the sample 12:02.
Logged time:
6:24
